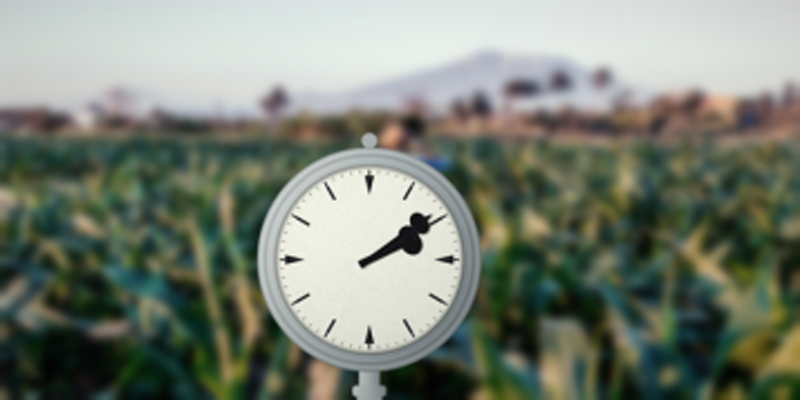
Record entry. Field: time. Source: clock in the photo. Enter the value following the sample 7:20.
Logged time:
2:09
